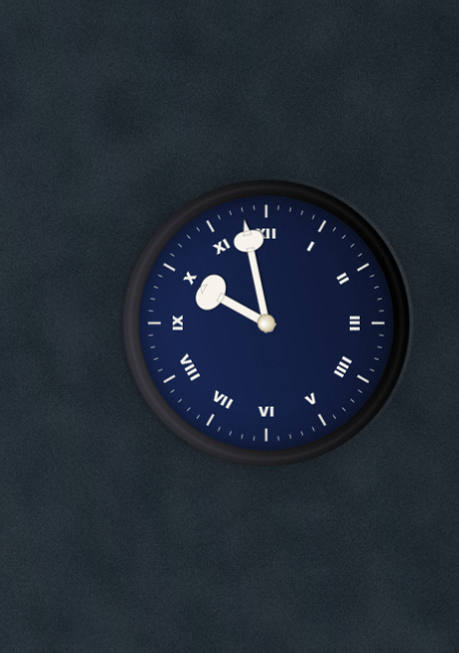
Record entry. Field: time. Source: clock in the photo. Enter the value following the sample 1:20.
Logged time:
9:58
